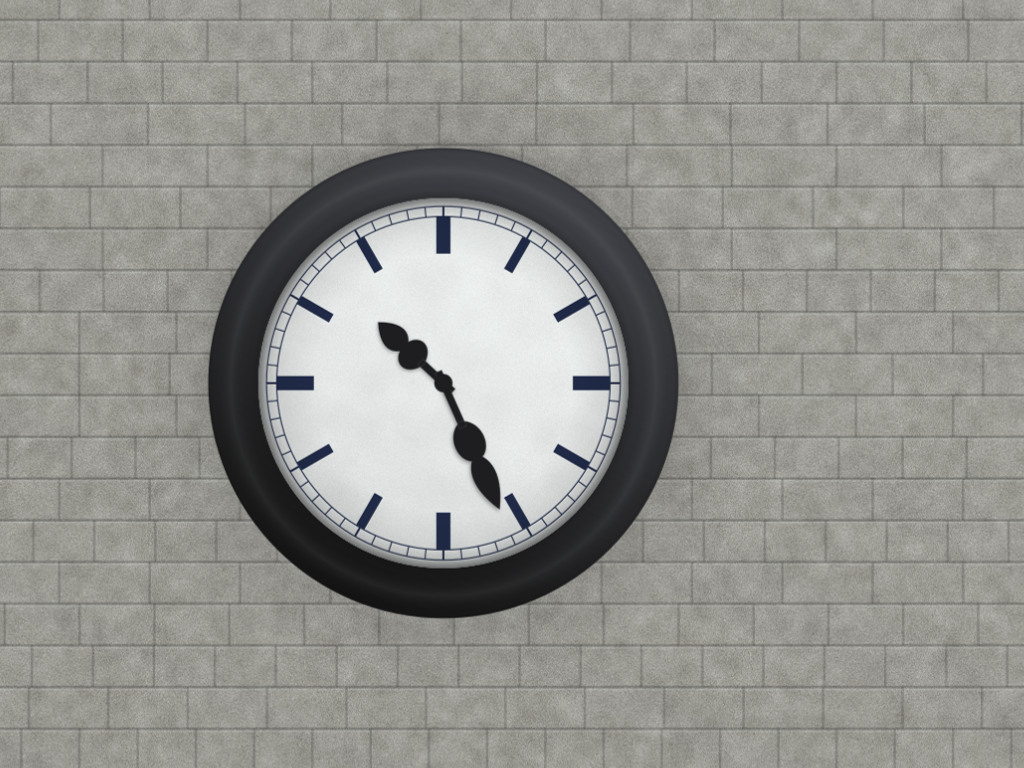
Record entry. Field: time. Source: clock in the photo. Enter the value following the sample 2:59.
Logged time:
10:26
